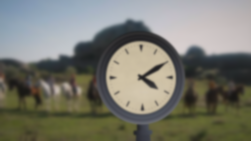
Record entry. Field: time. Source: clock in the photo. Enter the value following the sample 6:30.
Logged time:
4:10
